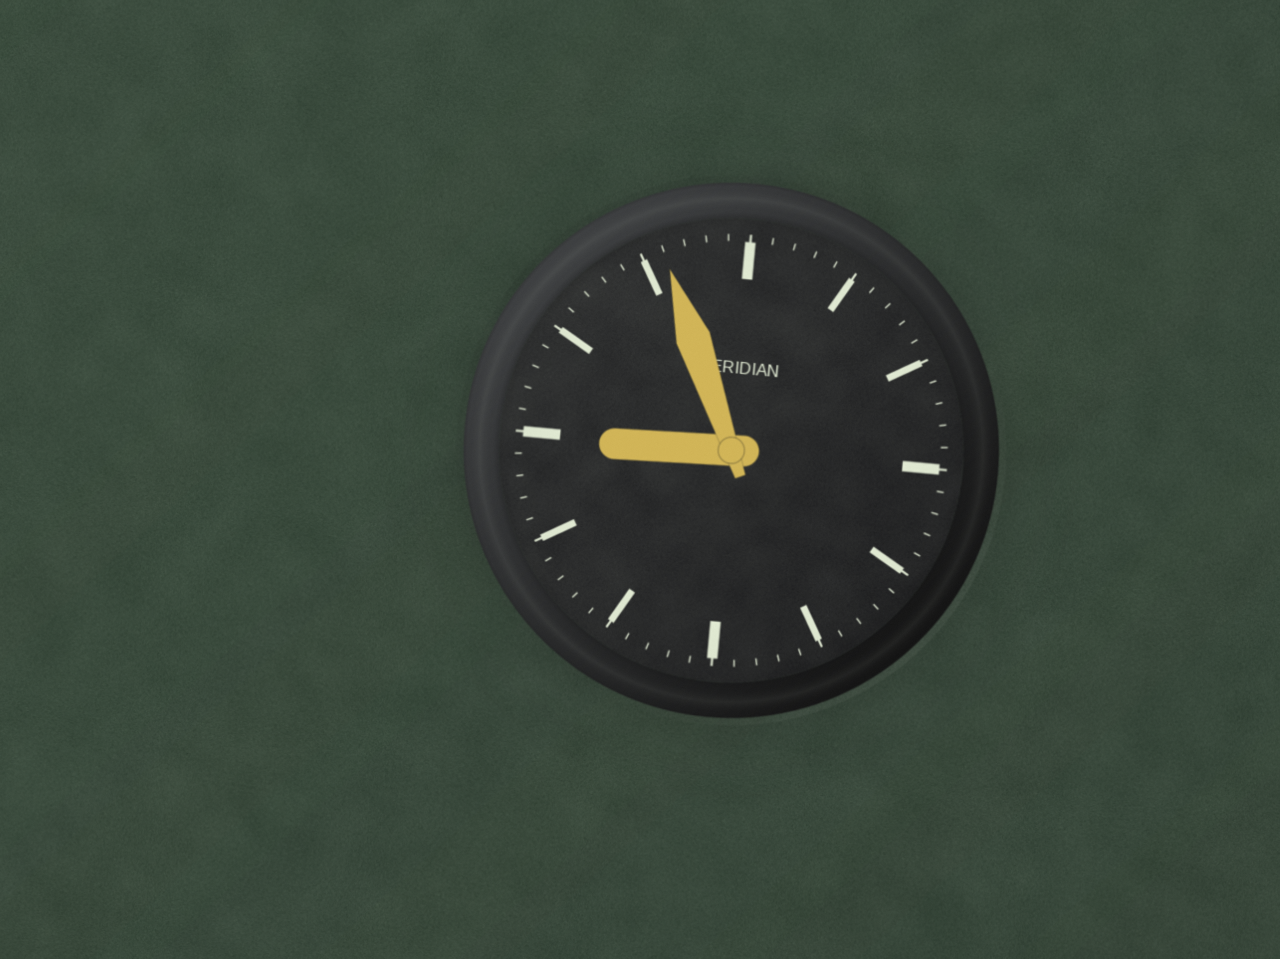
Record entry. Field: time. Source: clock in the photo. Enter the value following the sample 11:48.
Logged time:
8:56
